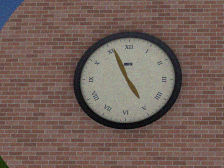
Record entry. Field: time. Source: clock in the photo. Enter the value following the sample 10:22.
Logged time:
4:56
